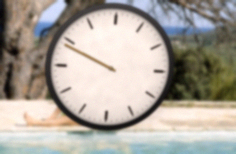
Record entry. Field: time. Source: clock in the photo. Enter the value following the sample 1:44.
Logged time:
9:49
